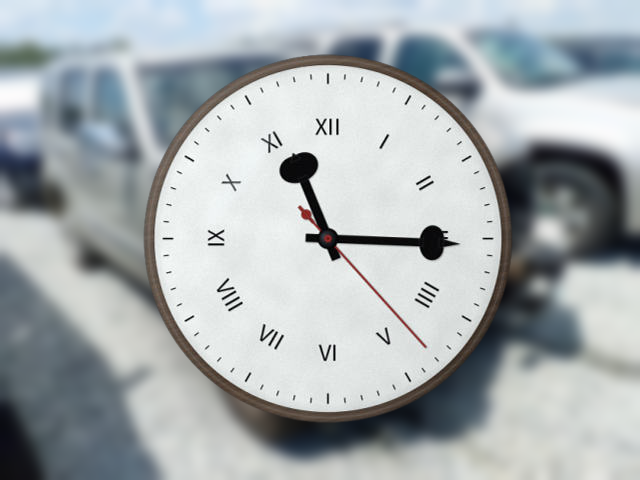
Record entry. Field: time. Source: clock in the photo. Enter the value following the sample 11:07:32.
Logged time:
11:15:23
